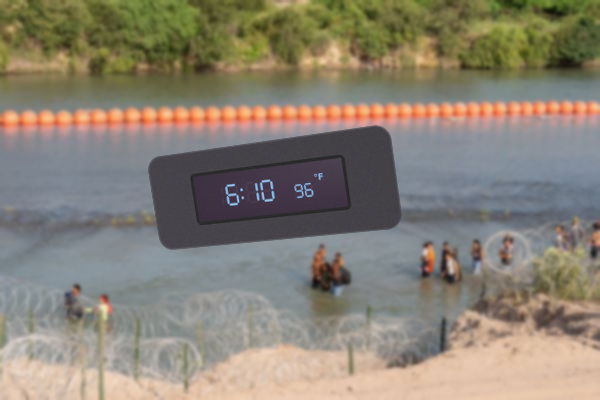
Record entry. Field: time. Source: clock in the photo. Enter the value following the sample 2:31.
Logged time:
6:10
